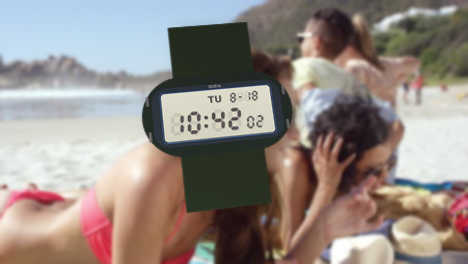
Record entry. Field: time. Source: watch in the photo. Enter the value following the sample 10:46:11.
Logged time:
10:42:02
